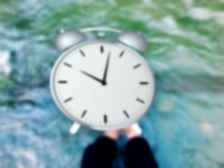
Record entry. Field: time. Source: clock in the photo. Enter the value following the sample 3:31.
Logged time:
10:02
